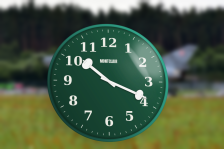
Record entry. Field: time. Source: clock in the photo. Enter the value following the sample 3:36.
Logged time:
10:19
